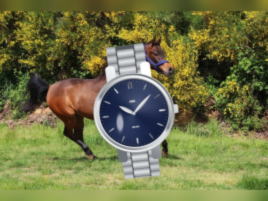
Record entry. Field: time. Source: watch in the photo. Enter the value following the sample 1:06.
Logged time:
10:08
